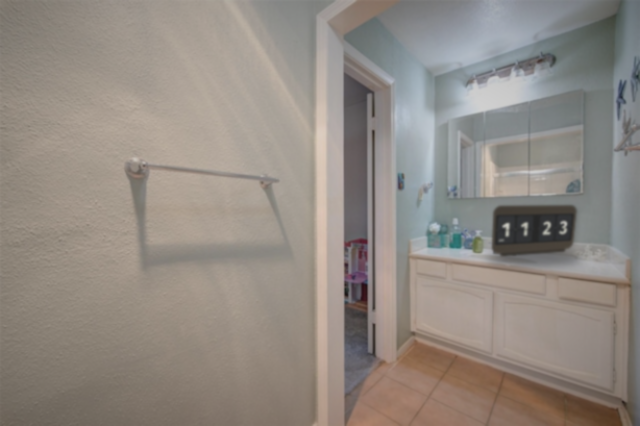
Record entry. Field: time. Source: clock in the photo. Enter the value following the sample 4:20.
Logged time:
11:23
